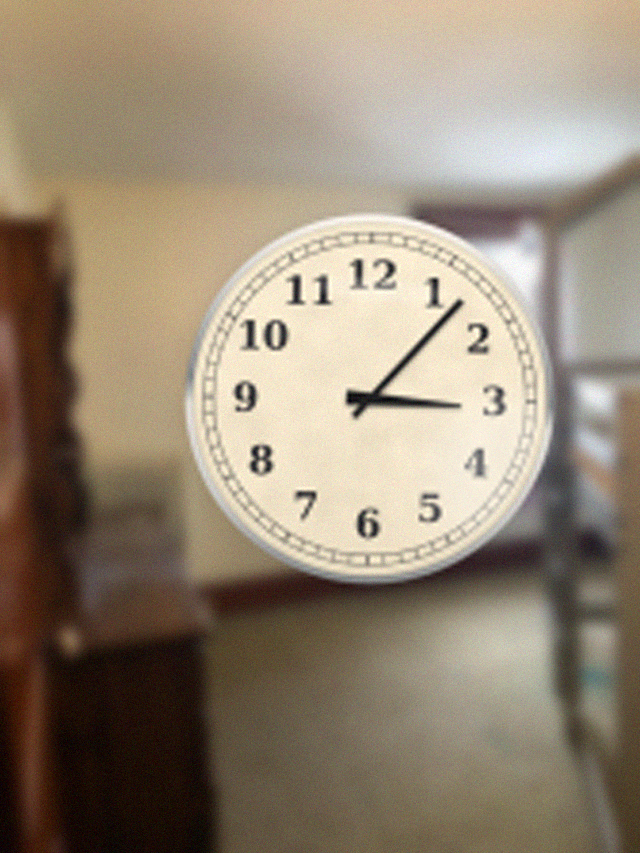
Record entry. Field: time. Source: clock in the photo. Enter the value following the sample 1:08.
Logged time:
3:07
